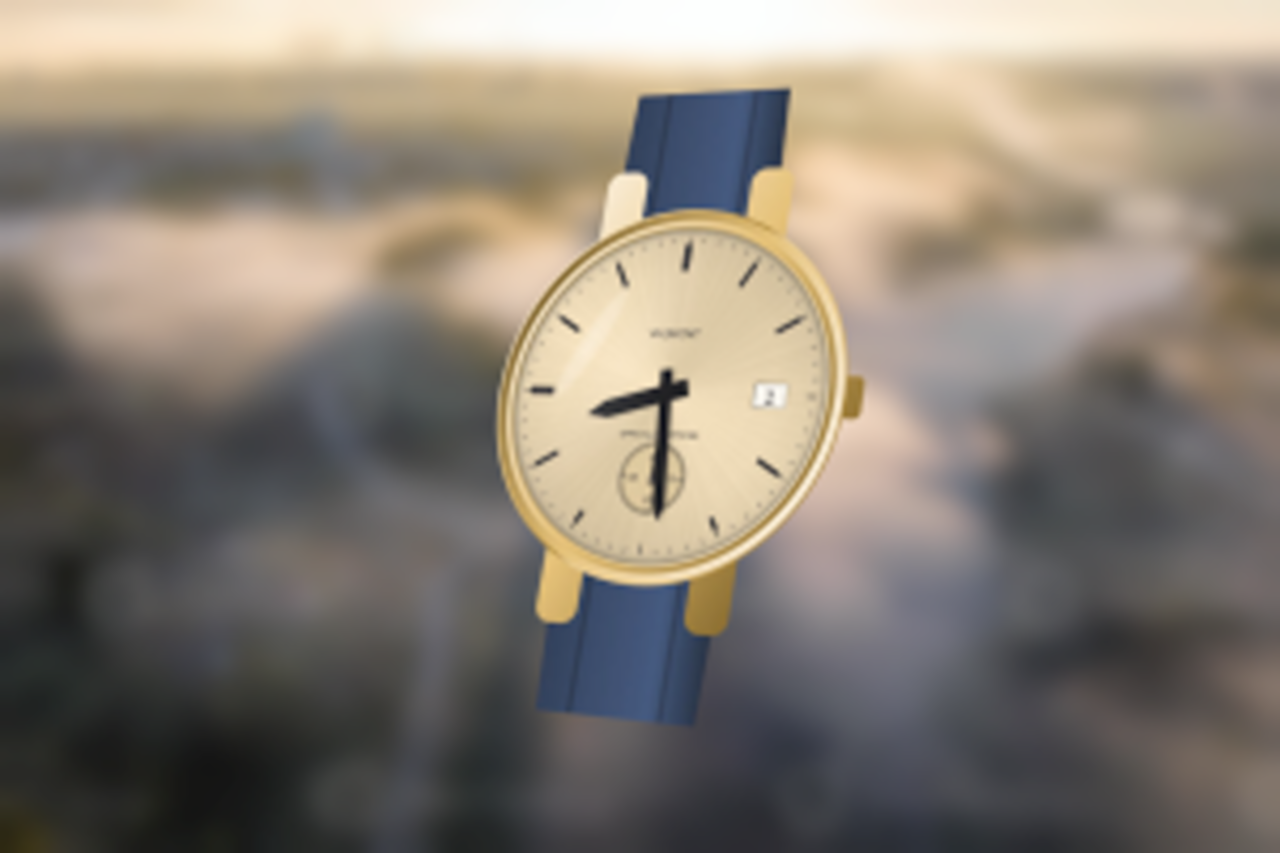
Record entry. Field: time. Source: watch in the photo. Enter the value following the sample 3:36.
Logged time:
8:29
